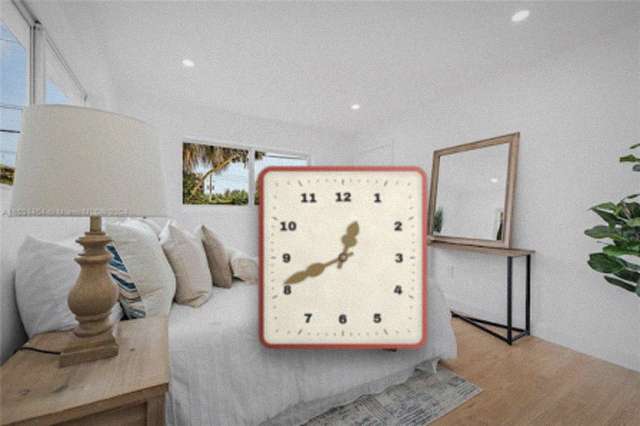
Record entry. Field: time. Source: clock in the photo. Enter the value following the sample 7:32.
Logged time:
12:41
